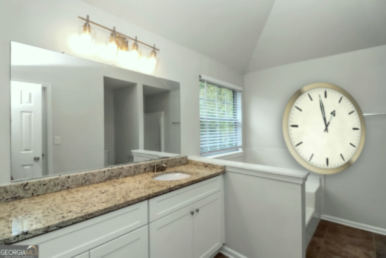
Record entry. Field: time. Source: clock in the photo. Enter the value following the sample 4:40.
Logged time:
12:58
